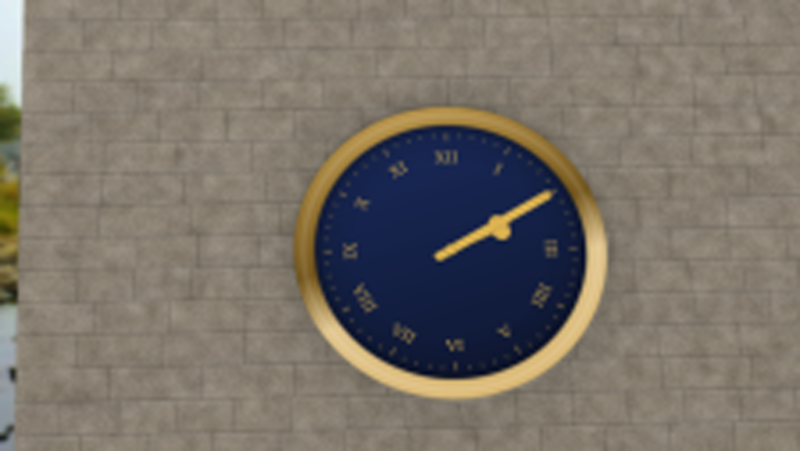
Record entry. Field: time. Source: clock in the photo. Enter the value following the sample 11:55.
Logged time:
2:10
